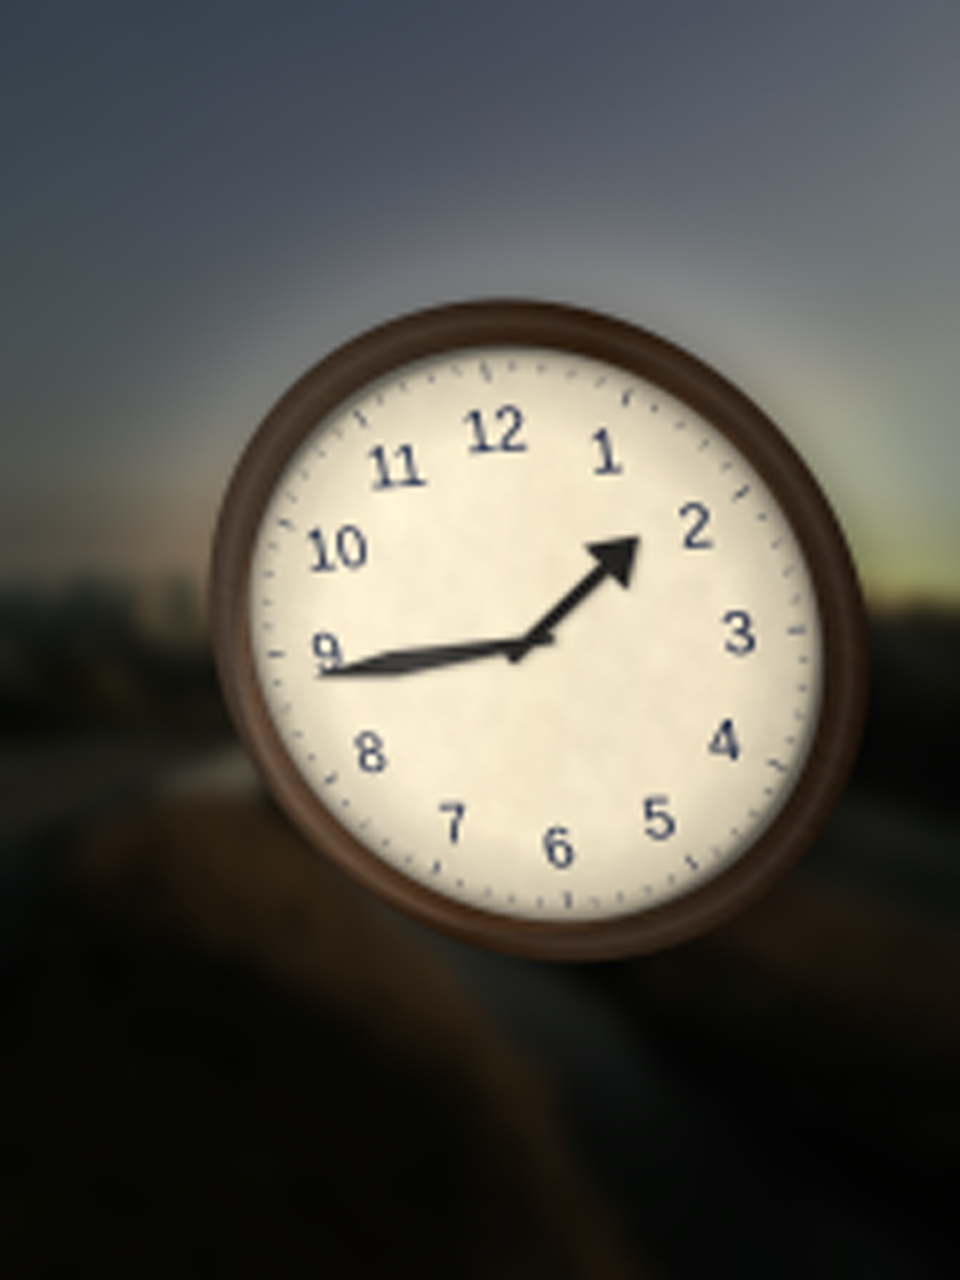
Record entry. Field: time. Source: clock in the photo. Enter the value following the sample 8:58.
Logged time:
1:44
